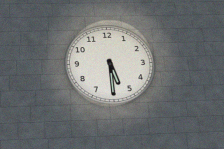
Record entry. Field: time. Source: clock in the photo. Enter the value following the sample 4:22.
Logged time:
5:30
